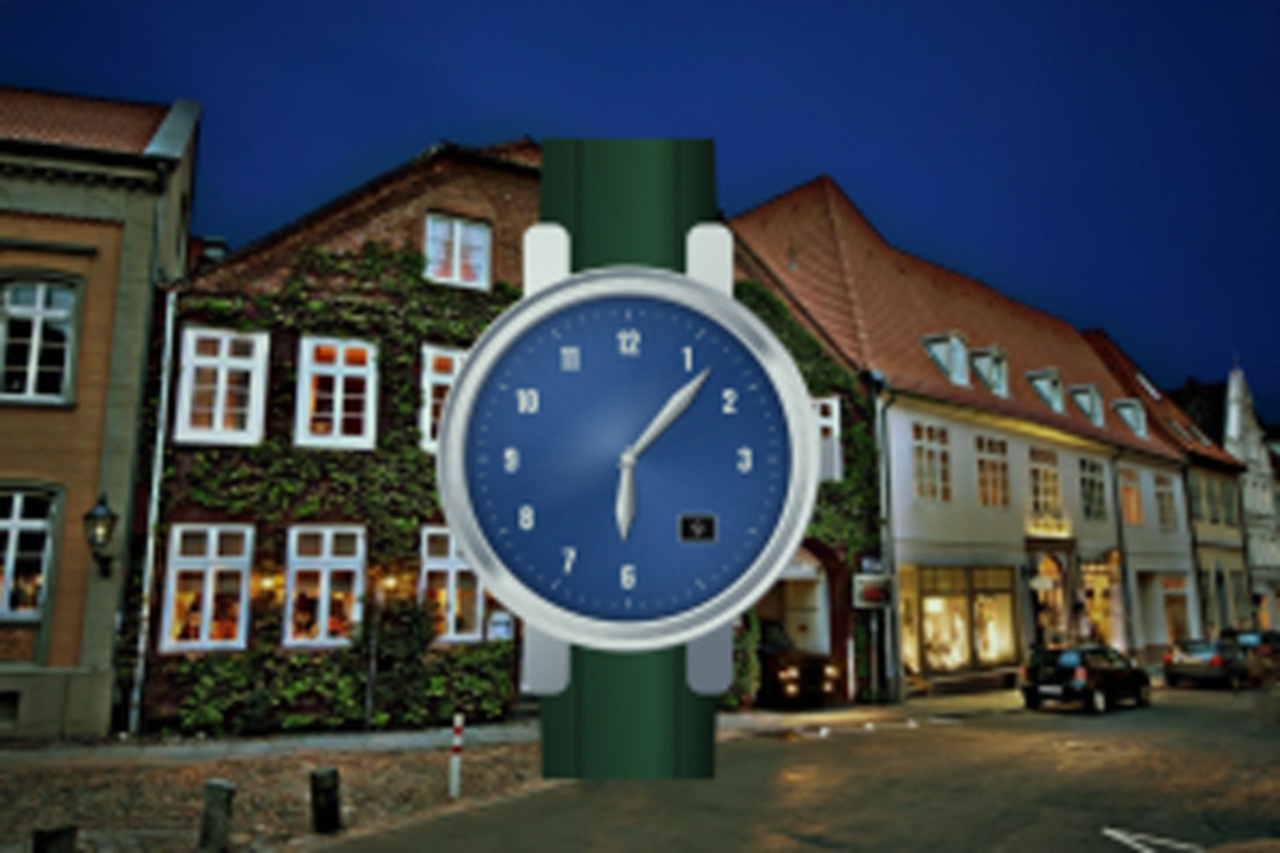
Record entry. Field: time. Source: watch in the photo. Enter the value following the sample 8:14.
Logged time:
6:07
